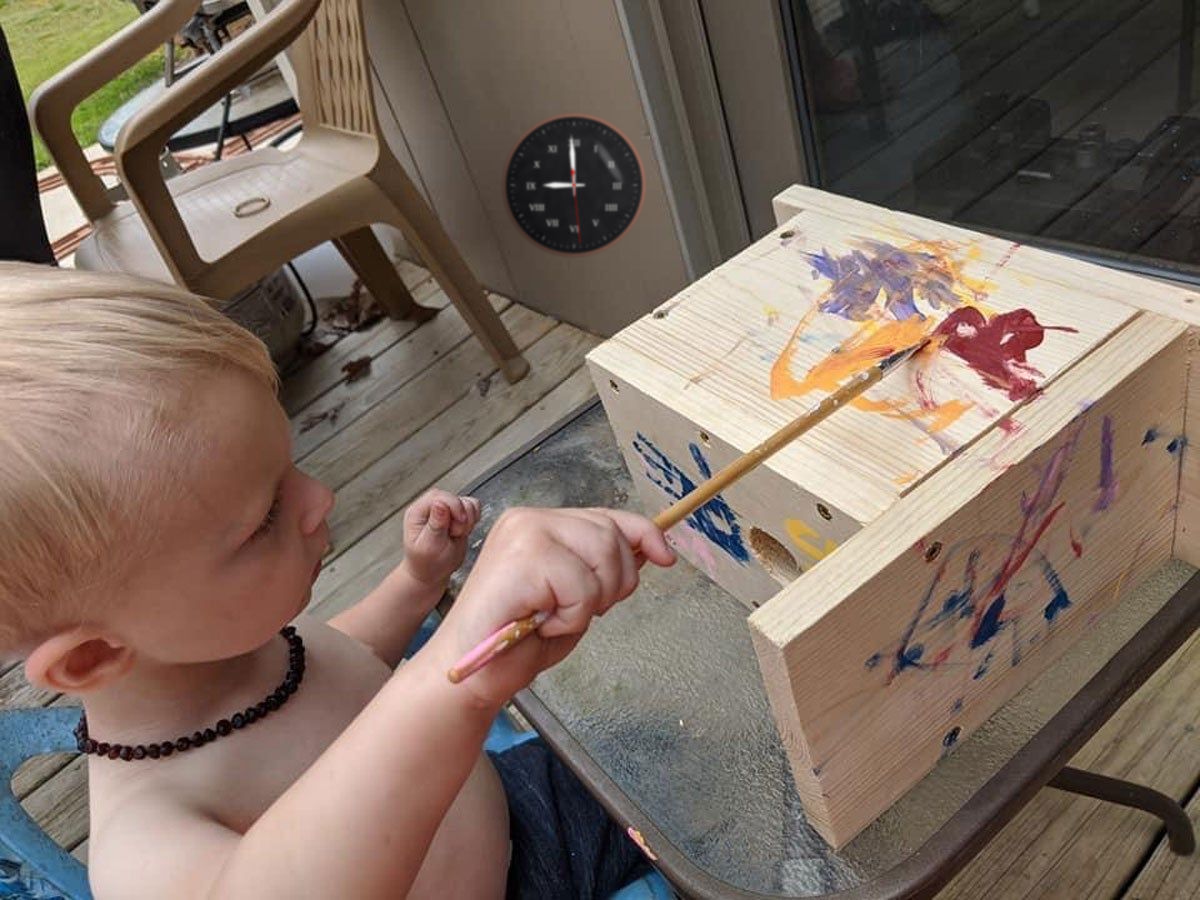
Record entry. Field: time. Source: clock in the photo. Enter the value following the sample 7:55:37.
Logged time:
8:59:29
